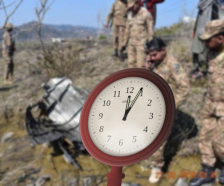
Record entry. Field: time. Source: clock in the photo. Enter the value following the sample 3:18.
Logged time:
12:04
